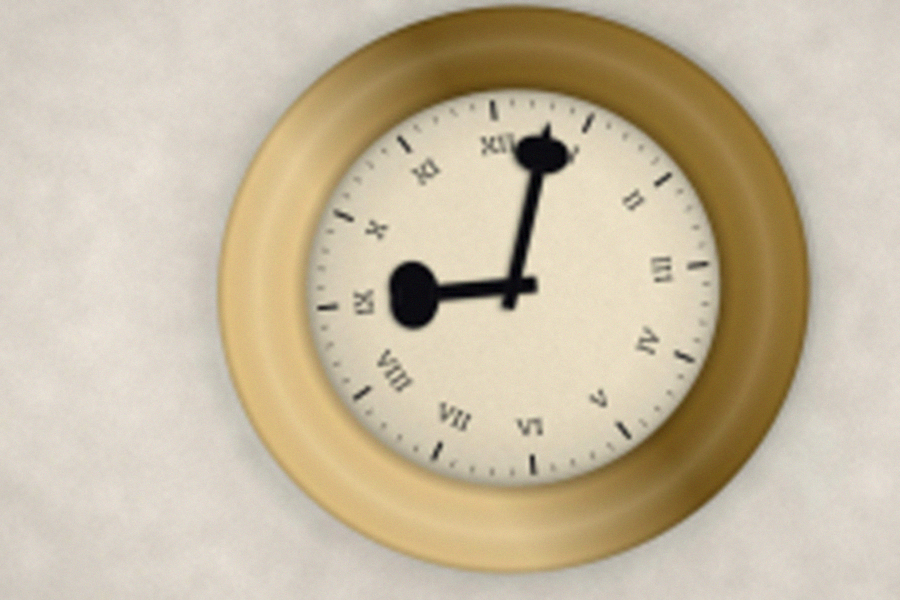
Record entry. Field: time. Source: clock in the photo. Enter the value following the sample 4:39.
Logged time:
9:03
